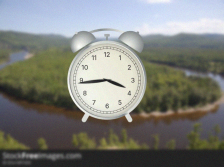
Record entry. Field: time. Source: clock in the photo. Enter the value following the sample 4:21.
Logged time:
3:44
